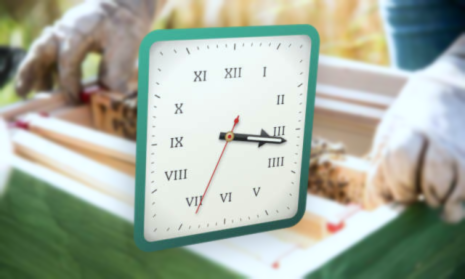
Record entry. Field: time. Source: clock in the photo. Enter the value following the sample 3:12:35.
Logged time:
3:16:34
